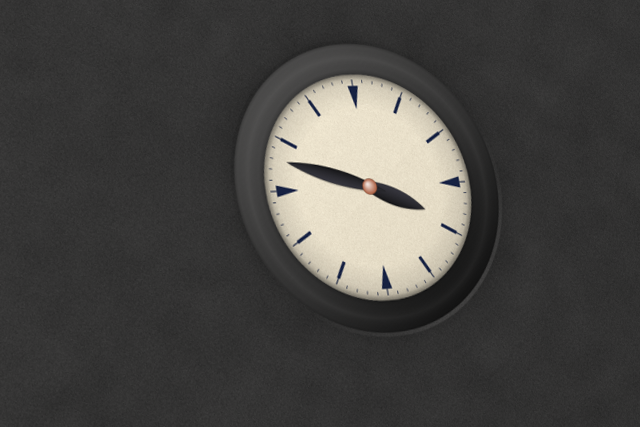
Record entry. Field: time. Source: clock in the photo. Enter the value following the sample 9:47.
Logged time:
3:48
